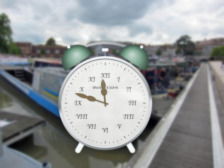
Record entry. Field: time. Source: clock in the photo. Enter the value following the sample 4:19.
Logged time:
11:48
